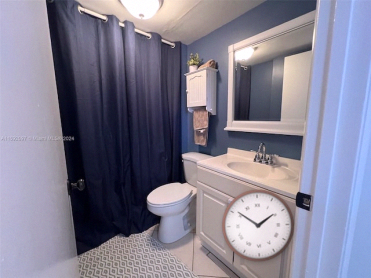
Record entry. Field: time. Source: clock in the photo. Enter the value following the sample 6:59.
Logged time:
1:51
